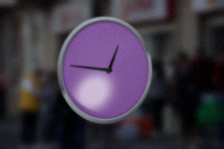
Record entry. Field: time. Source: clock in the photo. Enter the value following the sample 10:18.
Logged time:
12:46
